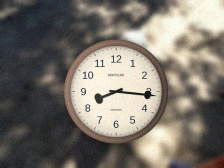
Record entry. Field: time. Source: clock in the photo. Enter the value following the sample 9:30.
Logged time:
8:16
